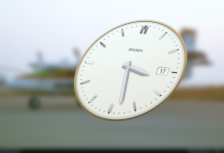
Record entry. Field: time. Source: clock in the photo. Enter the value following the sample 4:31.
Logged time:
3:28
